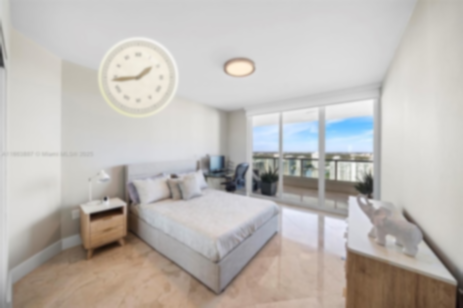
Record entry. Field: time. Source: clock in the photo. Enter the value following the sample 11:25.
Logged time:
1:44
